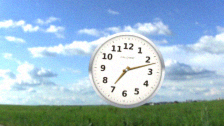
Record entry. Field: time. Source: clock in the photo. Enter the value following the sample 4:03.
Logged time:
7:12
